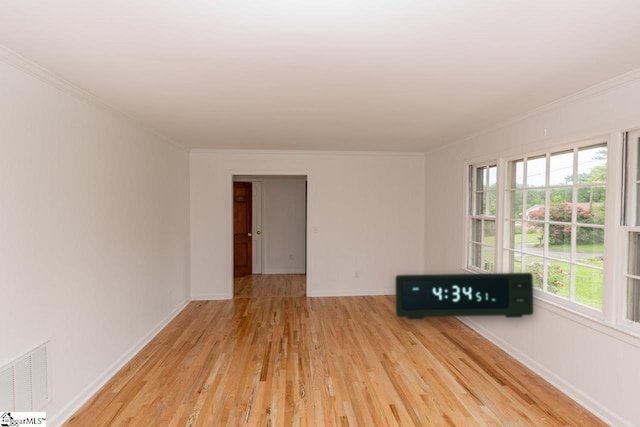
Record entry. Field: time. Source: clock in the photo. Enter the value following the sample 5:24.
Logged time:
4:34
